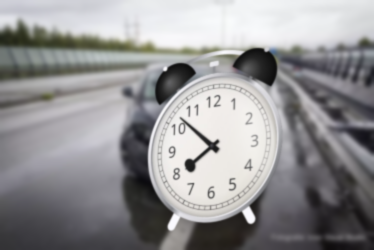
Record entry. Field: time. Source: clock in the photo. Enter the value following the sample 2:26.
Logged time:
7:52
